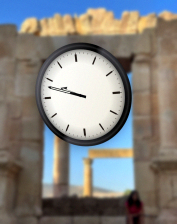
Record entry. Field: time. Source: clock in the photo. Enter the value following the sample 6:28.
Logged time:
9:48
